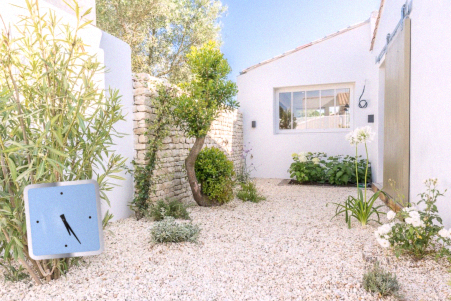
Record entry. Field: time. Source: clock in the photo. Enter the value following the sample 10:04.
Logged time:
5:25
